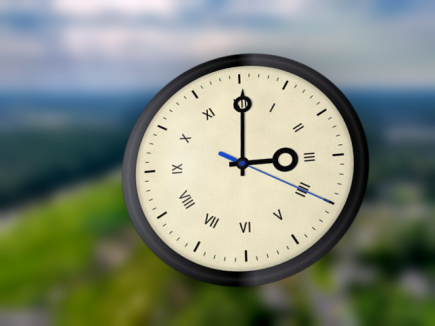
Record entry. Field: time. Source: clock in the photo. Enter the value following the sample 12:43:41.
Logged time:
3:00:20
